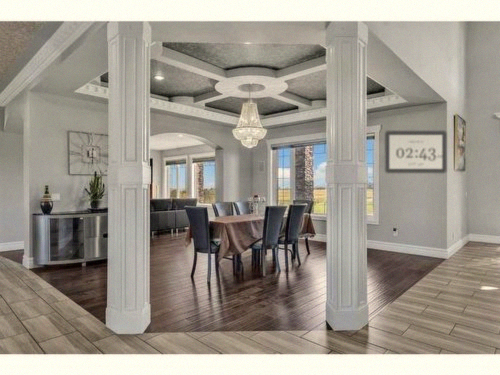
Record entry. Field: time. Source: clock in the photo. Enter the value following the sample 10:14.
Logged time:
2:43
